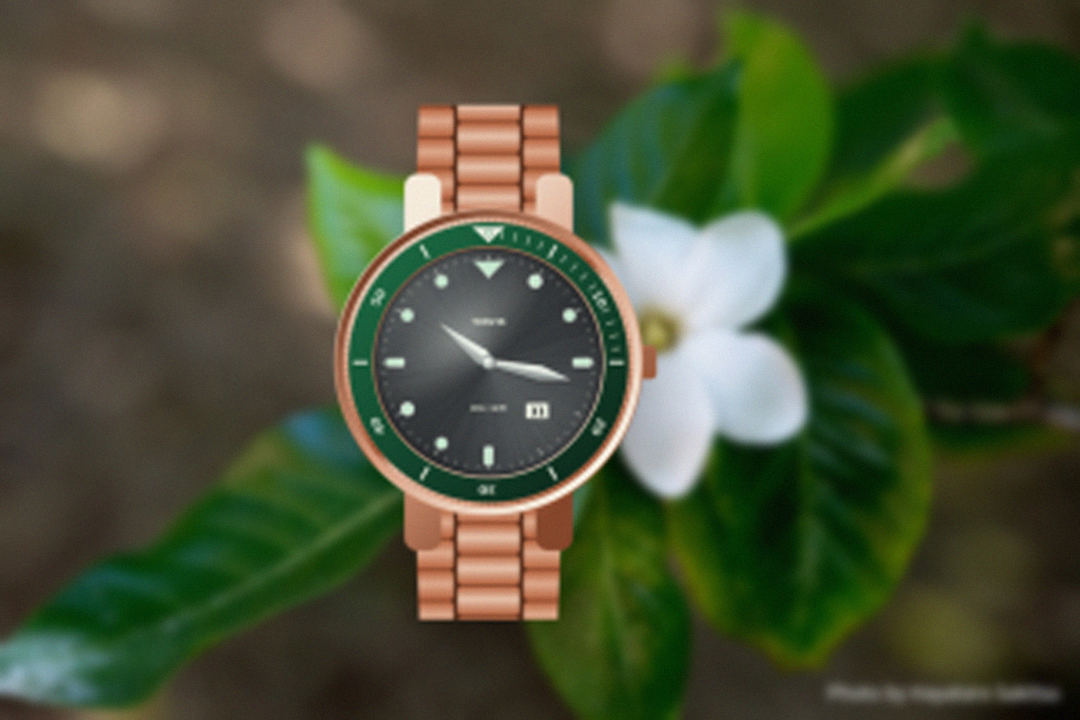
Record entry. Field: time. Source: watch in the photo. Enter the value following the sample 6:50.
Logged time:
10:17
